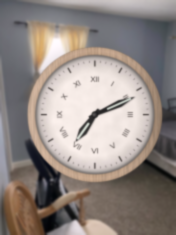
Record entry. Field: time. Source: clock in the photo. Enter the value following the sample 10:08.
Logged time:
7:11
